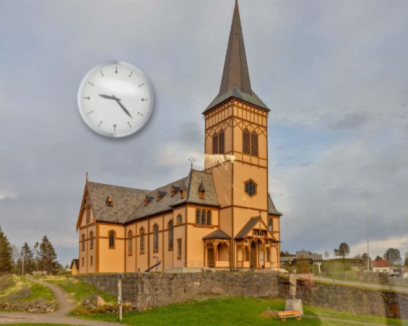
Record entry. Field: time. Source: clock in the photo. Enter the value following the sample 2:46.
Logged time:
9:23
